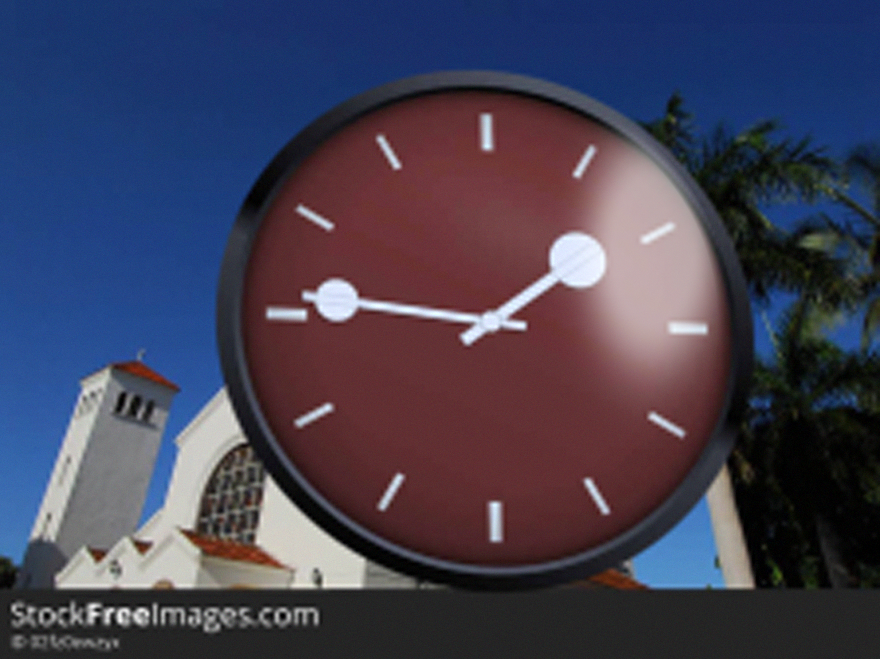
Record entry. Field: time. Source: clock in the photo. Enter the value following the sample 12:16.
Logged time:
1:46
